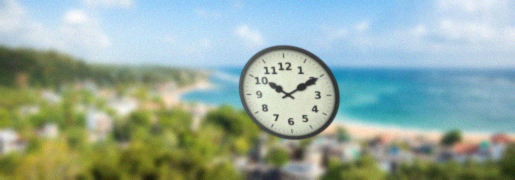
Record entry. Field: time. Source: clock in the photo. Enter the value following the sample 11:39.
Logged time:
10:10
